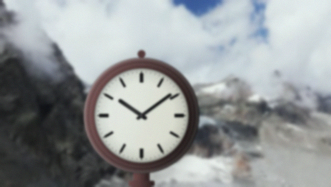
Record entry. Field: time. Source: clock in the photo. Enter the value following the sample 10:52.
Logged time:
10:09
